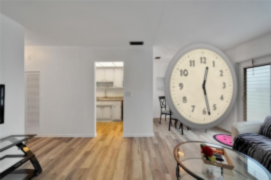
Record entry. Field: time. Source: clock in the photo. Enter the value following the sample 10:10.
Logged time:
12:28
